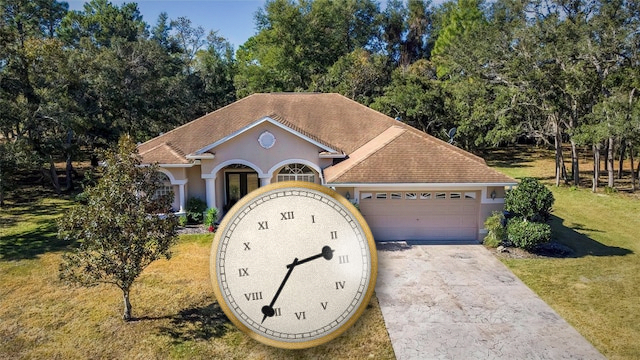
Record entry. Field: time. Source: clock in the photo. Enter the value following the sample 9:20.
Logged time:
2:36
